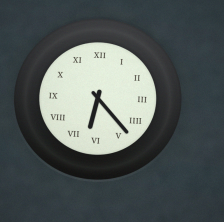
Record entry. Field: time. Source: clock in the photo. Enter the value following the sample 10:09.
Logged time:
6:23
